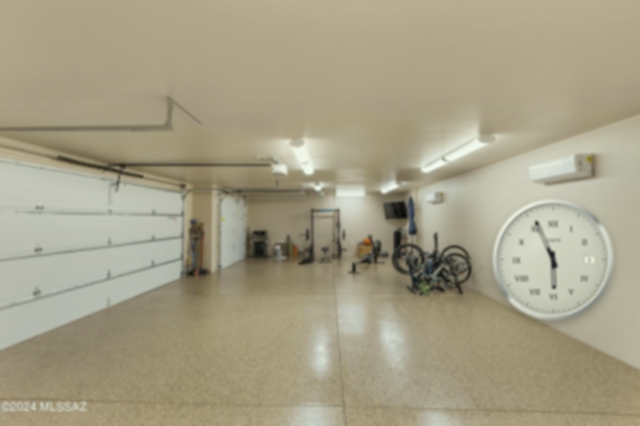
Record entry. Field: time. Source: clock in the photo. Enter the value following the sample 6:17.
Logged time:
5:56
